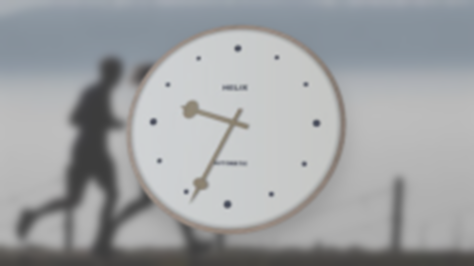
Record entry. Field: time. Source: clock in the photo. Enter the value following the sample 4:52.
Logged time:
9:34
